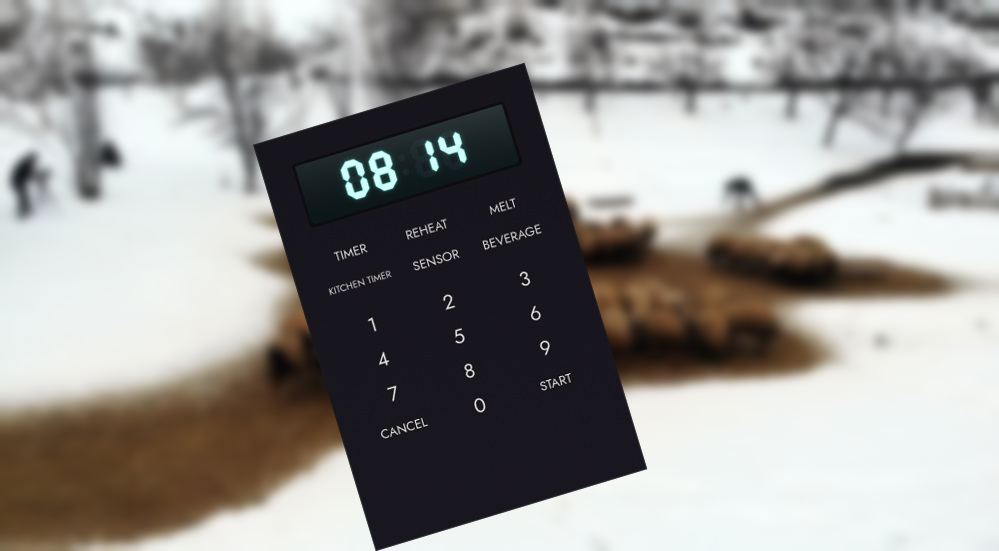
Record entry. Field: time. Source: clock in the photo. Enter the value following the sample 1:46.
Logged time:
8:14
